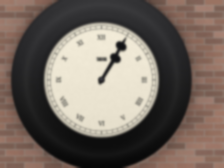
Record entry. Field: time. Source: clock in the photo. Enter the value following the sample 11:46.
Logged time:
1:05
